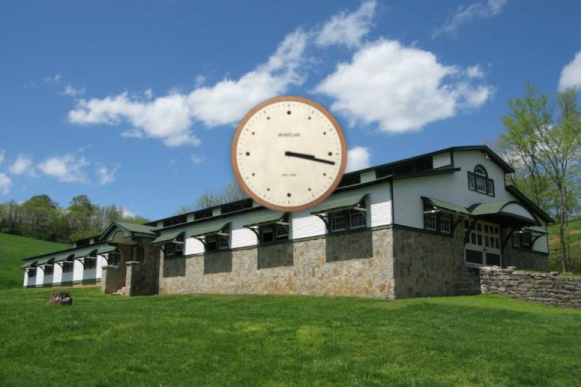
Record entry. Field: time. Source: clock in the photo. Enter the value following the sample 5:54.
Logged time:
3:17
